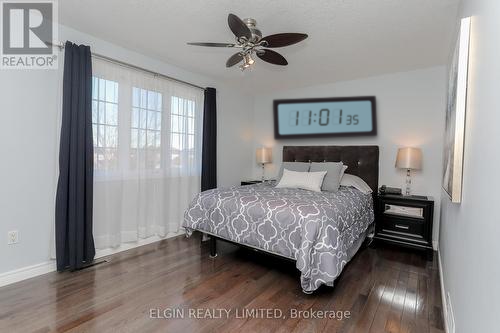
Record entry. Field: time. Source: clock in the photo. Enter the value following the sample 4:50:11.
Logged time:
11:01:35
